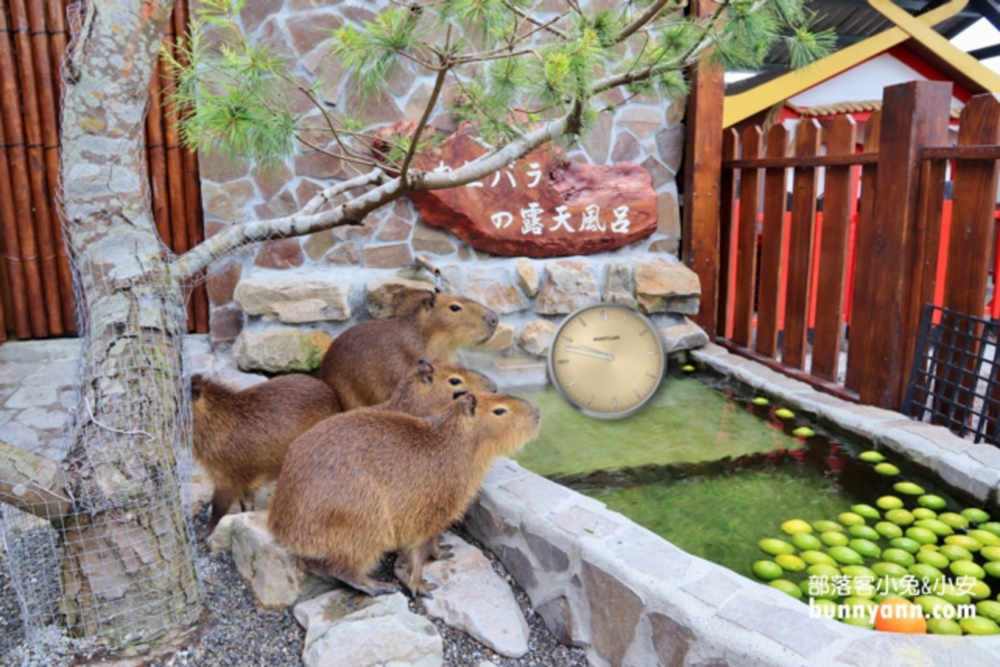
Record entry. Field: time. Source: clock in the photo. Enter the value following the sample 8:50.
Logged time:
9:48
